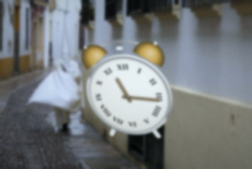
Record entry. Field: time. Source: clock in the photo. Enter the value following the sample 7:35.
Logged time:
11:16
